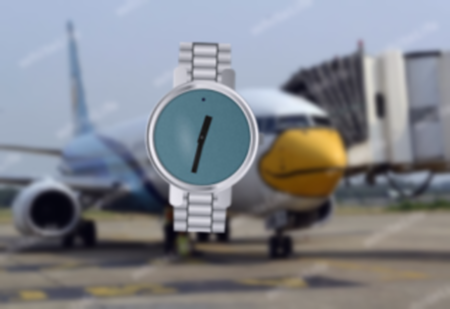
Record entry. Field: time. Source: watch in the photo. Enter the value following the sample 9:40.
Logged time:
12:32
